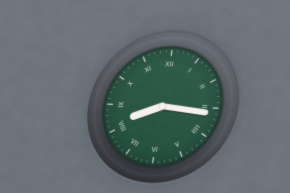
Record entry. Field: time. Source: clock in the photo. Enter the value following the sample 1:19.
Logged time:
8:16
